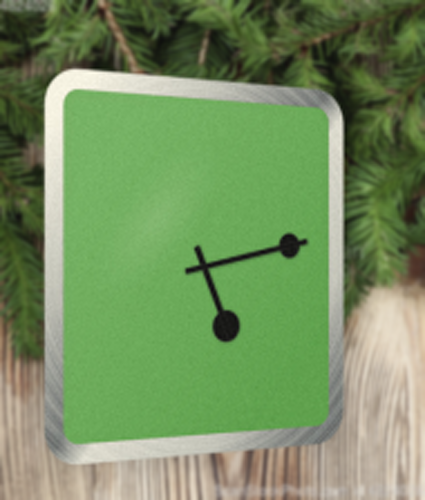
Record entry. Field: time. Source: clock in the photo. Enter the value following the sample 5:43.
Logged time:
5:13
